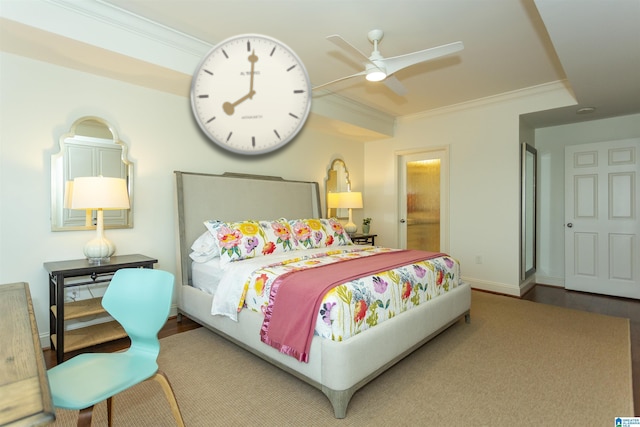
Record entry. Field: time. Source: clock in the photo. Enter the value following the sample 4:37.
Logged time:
8:01
